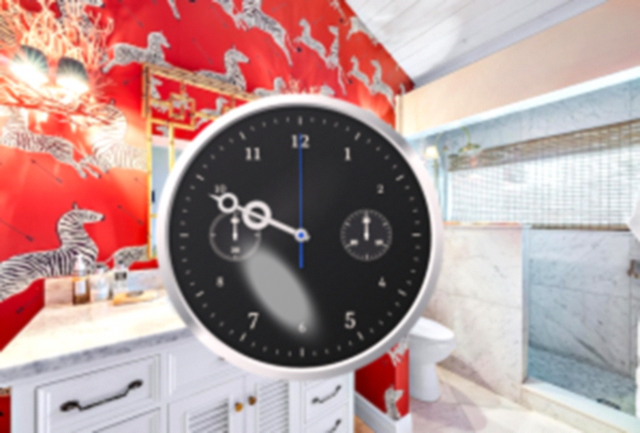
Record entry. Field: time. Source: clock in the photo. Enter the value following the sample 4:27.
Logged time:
9:49
